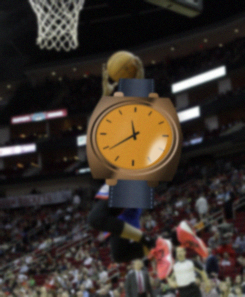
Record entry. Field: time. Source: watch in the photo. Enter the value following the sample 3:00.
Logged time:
11:39
